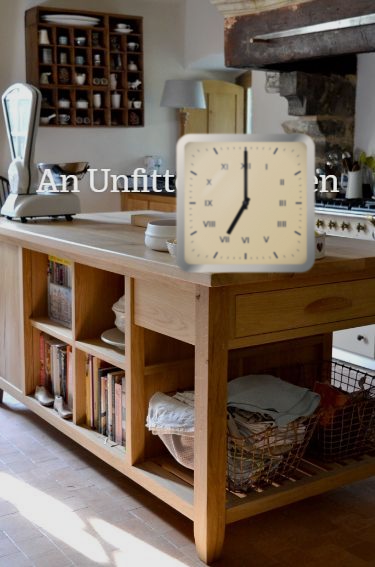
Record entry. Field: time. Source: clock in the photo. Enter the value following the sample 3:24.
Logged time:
7:00
